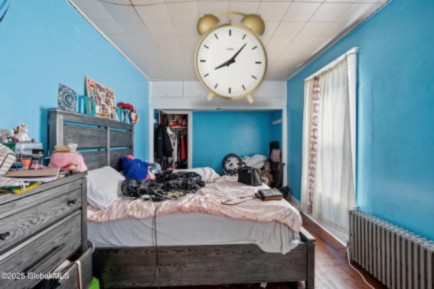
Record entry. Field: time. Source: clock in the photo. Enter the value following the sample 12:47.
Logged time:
8:07
